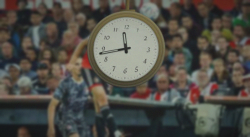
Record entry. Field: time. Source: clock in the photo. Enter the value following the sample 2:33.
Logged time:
11:43
